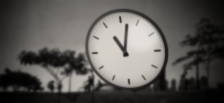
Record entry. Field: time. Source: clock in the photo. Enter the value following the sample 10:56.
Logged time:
11:02
